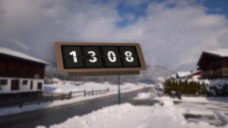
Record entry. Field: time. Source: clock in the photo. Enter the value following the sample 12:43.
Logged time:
13:08
